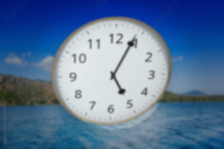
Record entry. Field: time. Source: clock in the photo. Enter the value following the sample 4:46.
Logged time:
5:04
